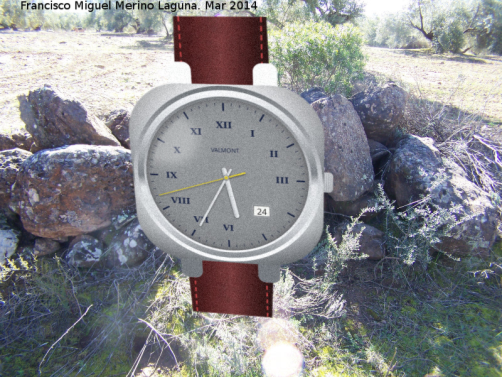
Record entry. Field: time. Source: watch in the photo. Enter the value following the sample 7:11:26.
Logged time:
5:34:42
